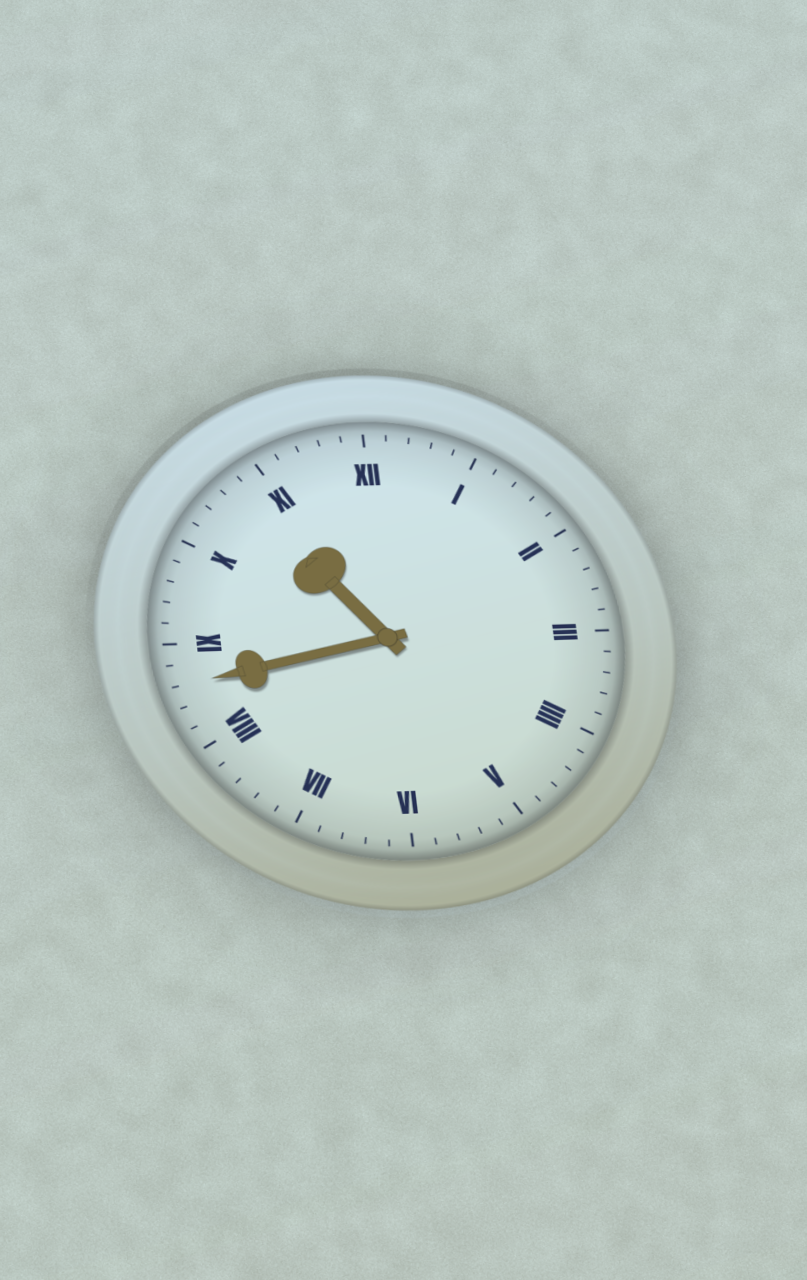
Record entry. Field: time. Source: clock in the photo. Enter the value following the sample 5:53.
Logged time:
10:43
